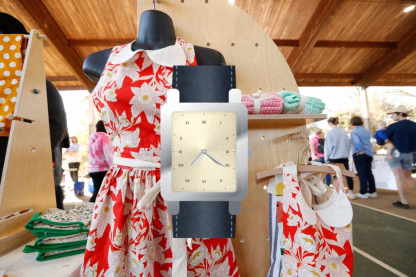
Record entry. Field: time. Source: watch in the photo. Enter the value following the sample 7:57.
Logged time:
7:21
